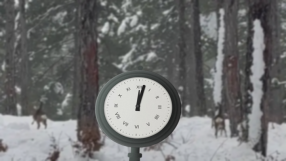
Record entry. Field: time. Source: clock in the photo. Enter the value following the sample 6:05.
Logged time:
12:02
